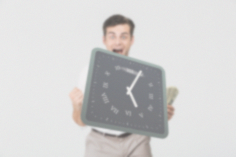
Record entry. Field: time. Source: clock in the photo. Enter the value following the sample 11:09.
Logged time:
5:04
